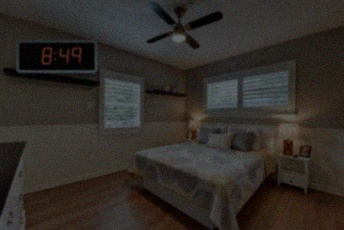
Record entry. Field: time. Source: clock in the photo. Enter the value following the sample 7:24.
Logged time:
8:49
